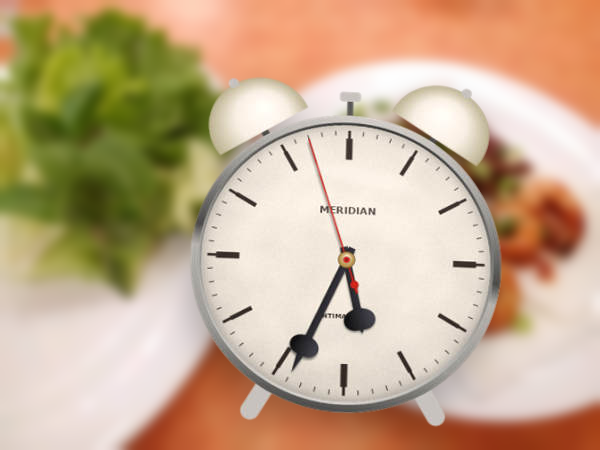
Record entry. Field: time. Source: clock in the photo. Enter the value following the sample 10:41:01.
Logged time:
5:33:57
